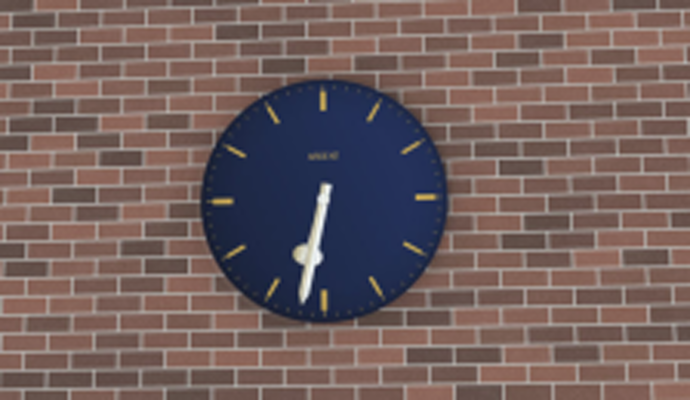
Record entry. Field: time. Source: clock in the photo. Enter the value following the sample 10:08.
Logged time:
6:32
